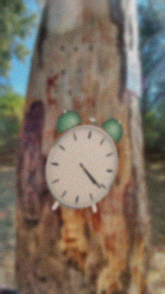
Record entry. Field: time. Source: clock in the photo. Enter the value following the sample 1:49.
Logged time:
4:21
